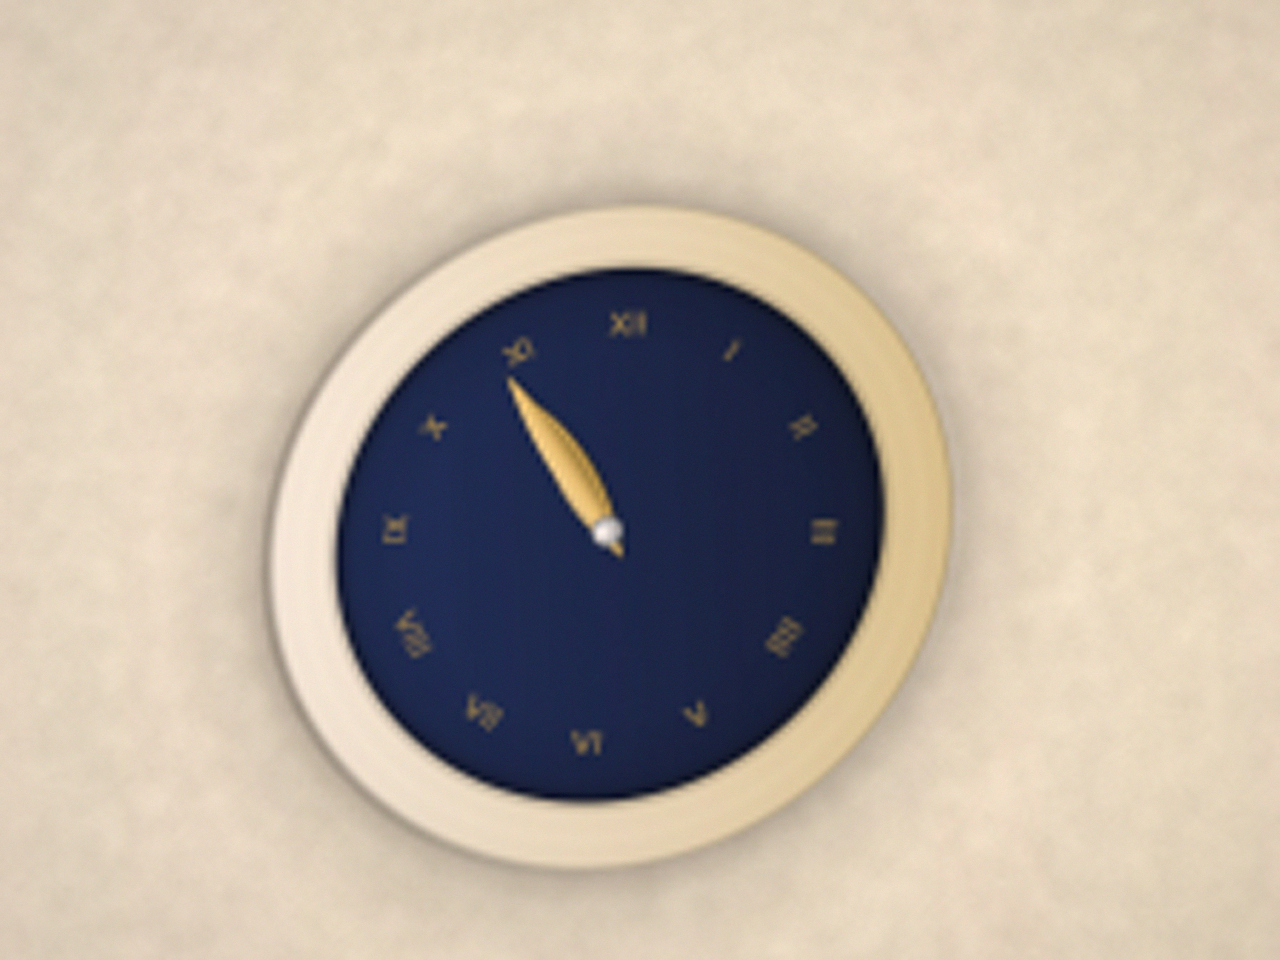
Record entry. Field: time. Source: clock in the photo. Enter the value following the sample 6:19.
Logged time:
10:54
